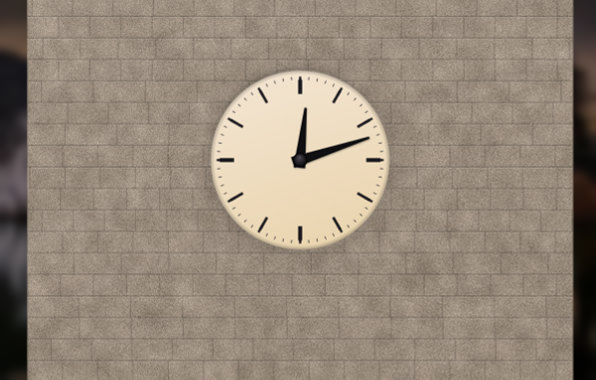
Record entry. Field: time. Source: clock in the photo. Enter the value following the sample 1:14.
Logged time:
12:12
